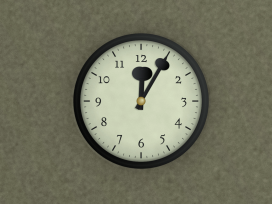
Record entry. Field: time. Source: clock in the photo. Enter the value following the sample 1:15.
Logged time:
12:05
